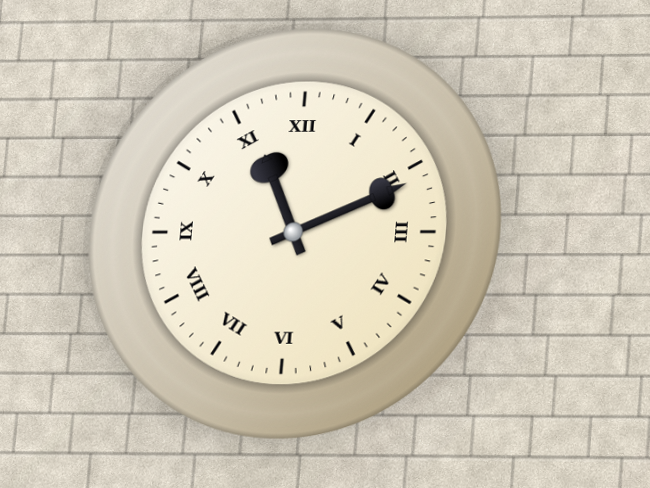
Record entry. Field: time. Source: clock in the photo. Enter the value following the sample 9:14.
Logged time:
11:11
